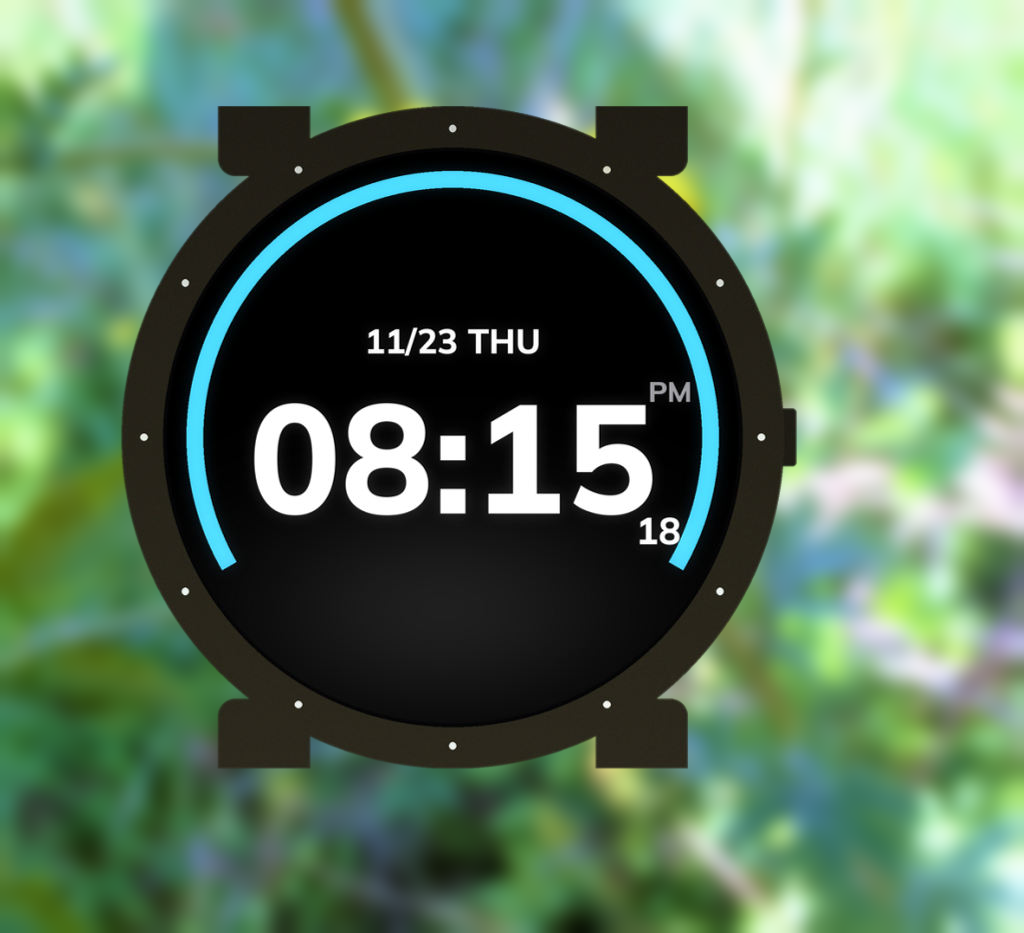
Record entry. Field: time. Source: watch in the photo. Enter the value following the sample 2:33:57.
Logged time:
8:15:18
